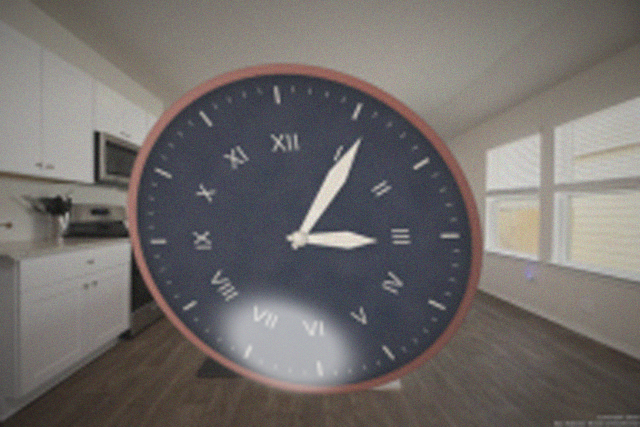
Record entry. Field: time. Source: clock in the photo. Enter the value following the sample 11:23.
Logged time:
3:06
